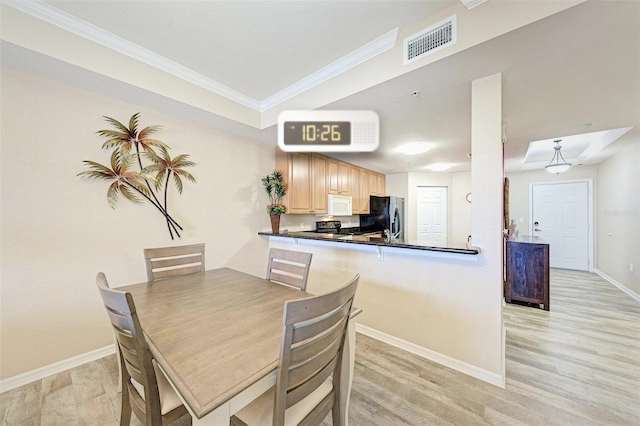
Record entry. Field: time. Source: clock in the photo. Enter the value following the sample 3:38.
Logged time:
10:26
